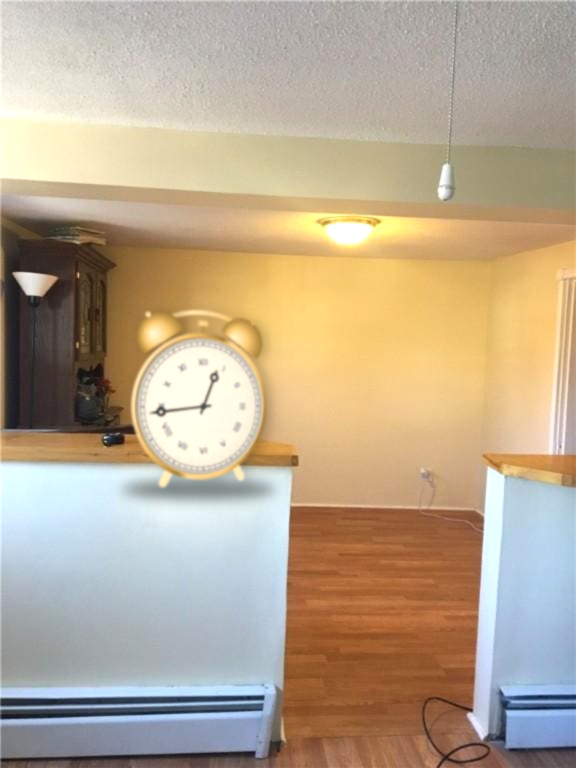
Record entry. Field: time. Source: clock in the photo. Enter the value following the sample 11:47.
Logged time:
12:44
